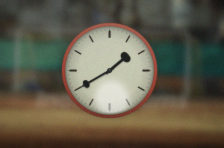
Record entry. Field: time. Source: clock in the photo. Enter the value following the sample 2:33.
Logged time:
1:40
